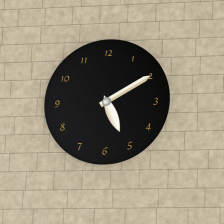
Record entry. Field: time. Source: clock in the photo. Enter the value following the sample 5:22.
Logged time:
5:10
